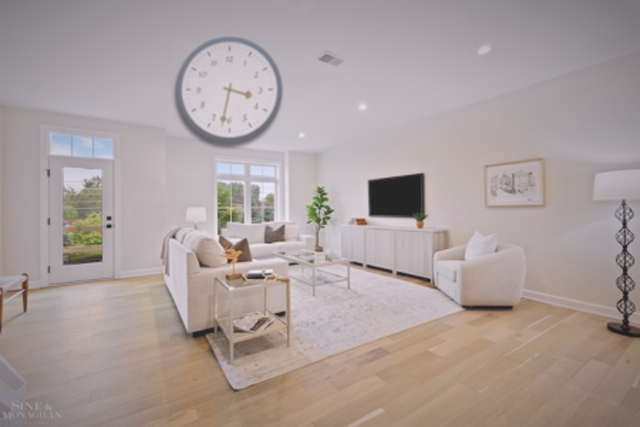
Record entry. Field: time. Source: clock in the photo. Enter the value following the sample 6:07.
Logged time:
3:32
